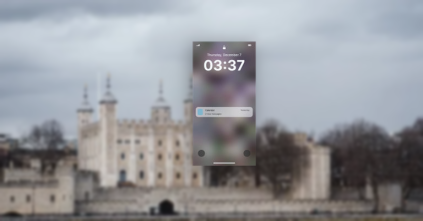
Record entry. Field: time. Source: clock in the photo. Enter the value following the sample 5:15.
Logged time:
3:37
